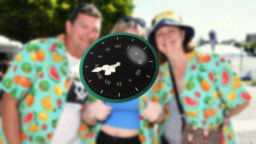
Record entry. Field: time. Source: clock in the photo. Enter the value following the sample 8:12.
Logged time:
7:43
